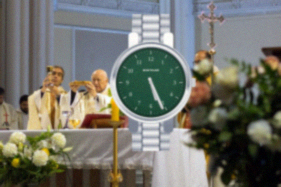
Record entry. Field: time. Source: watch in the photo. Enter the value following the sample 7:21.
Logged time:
5:26
